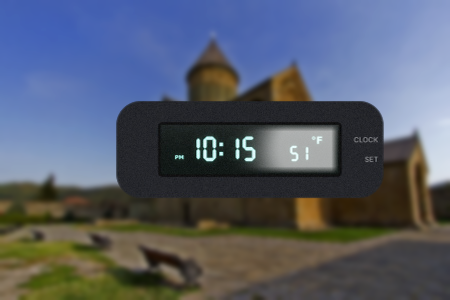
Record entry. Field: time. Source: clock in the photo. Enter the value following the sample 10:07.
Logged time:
10:15
